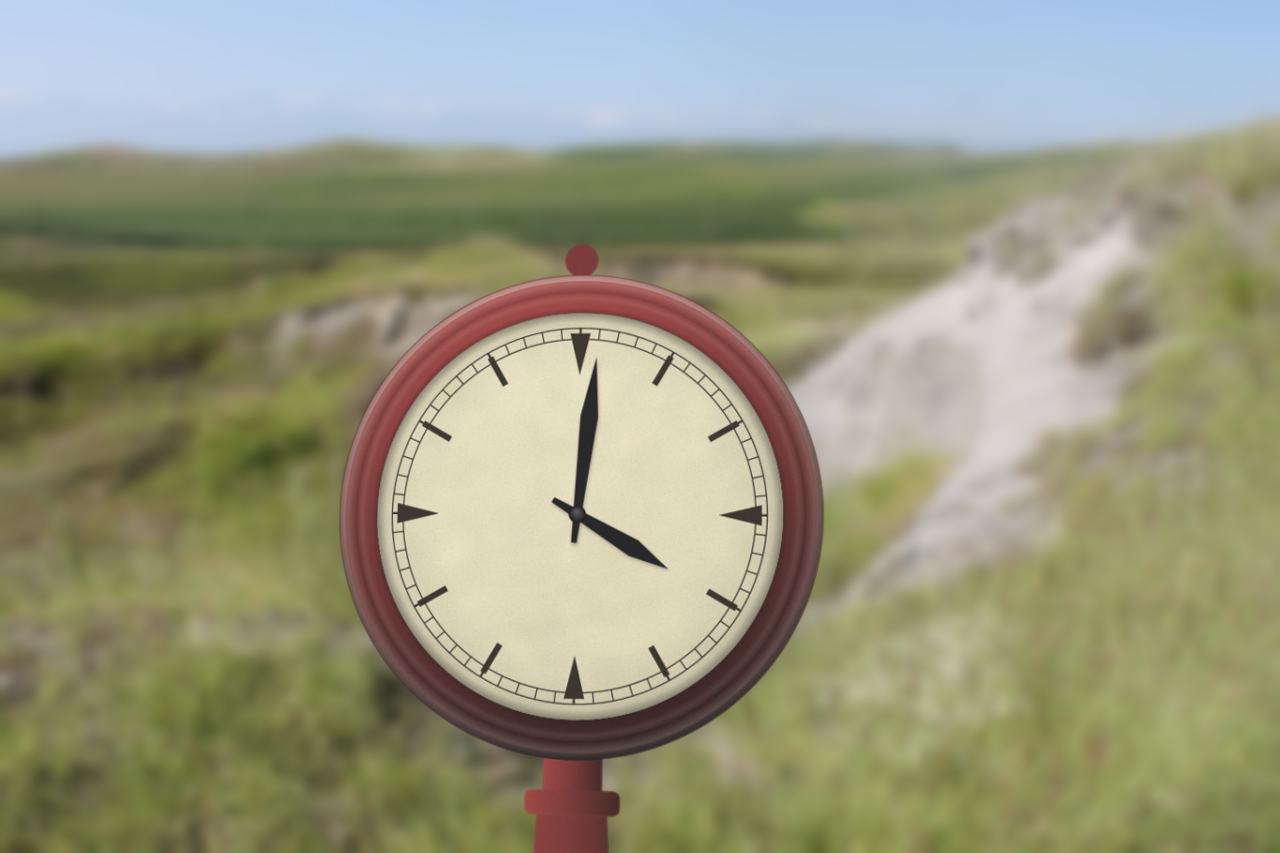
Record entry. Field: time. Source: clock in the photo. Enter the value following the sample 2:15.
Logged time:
4:01
